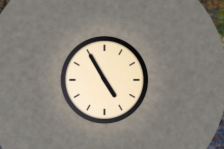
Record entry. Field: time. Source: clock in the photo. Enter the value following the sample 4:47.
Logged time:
4:55
